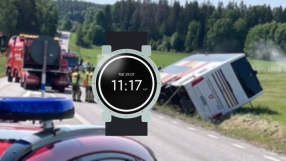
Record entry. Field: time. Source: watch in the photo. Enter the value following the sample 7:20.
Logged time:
11:17
